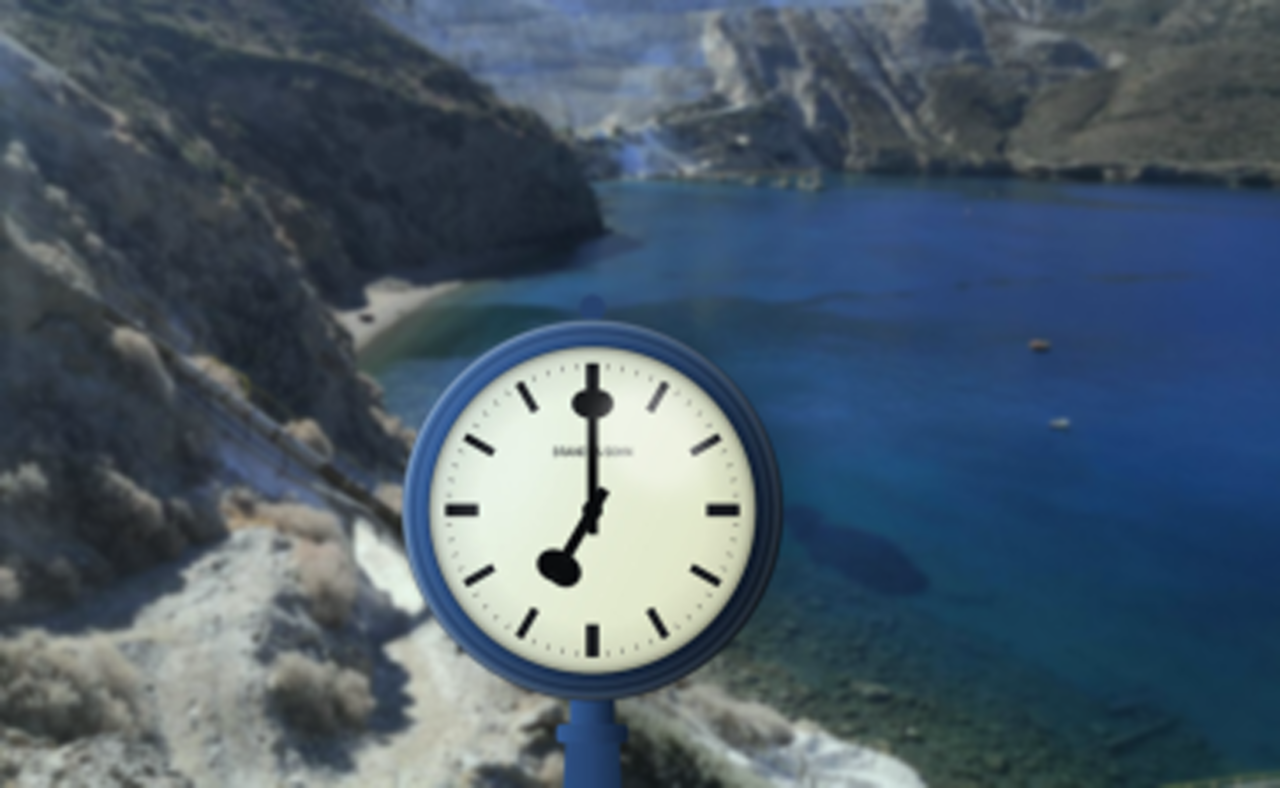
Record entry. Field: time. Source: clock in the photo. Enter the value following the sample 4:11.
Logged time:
7:00
